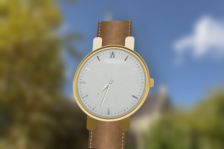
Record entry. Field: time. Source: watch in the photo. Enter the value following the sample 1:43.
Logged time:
7:33
